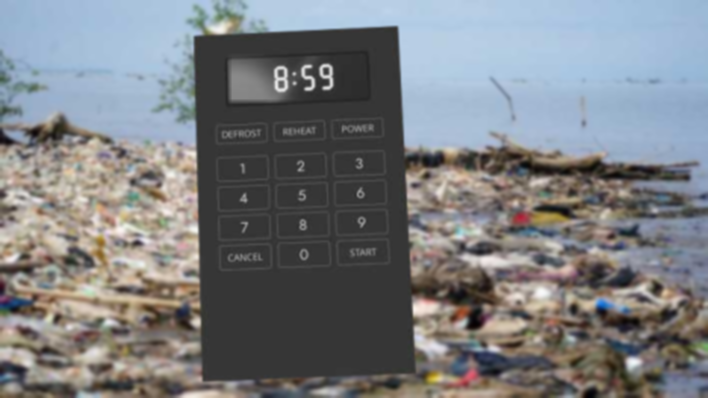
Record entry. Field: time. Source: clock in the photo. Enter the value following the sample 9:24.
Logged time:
8:59
